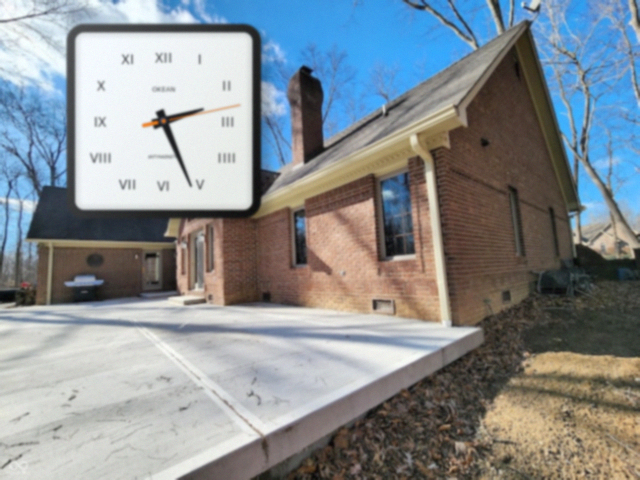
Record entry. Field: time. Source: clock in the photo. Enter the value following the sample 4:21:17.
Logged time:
2:26:13
